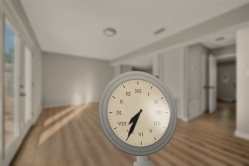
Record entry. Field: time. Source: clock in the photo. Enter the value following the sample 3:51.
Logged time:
7:35
